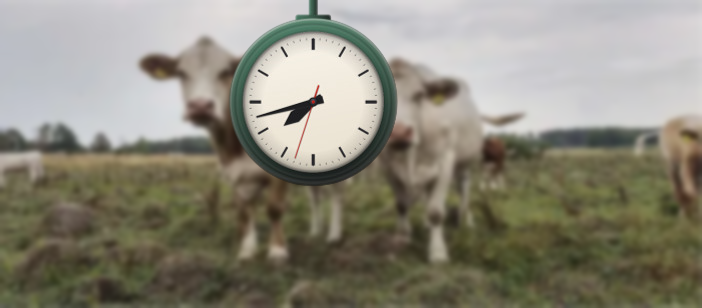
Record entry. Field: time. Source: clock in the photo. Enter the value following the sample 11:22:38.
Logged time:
7:42:33
